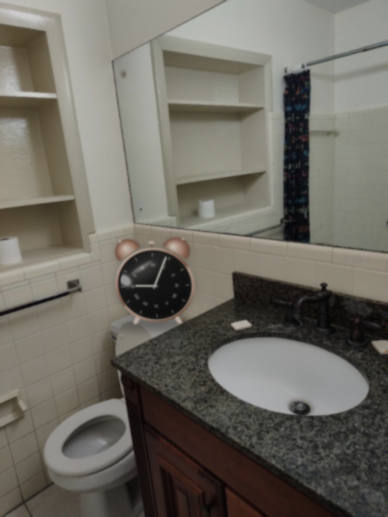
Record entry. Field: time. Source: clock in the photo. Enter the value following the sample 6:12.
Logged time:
9:04
